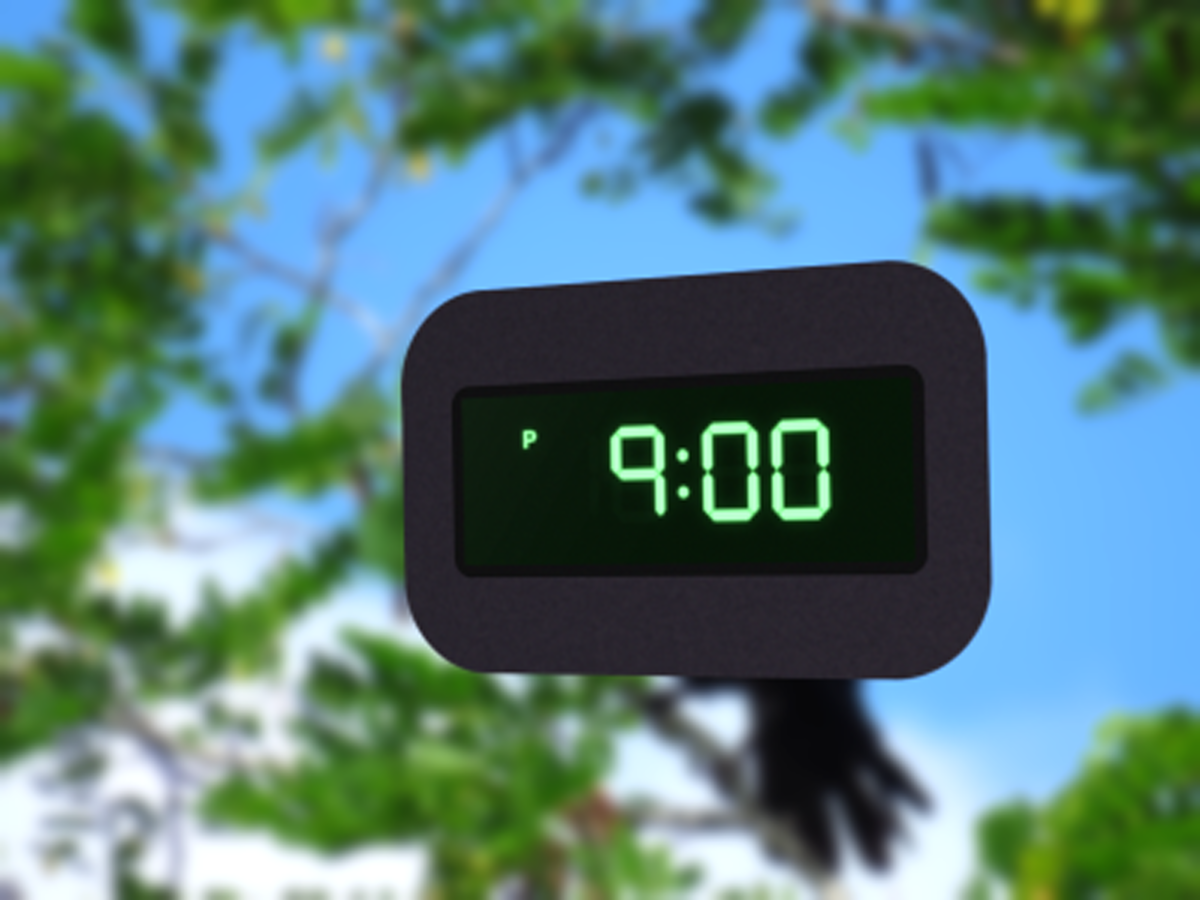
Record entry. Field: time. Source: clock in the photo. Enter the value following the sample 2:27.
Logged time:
9:00
